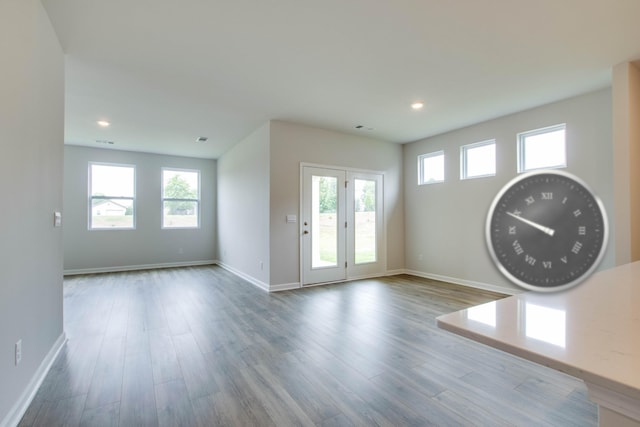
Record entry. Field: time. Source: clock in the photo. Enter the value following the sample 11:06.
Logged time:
9:49
